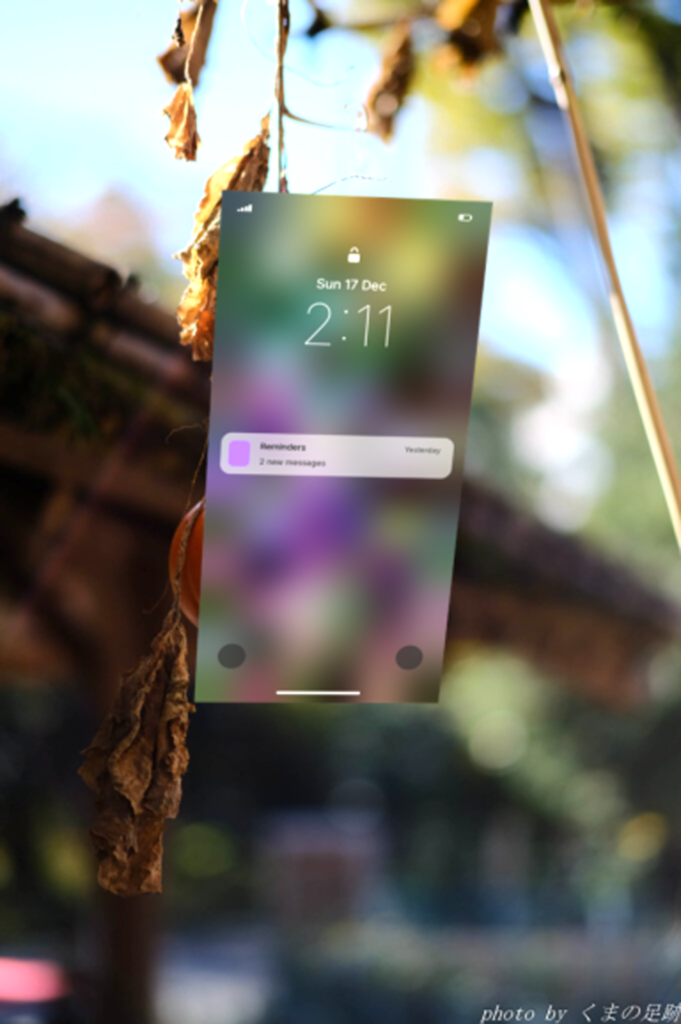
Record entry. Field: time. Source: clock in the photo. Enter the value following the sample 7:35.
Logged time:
2:11
